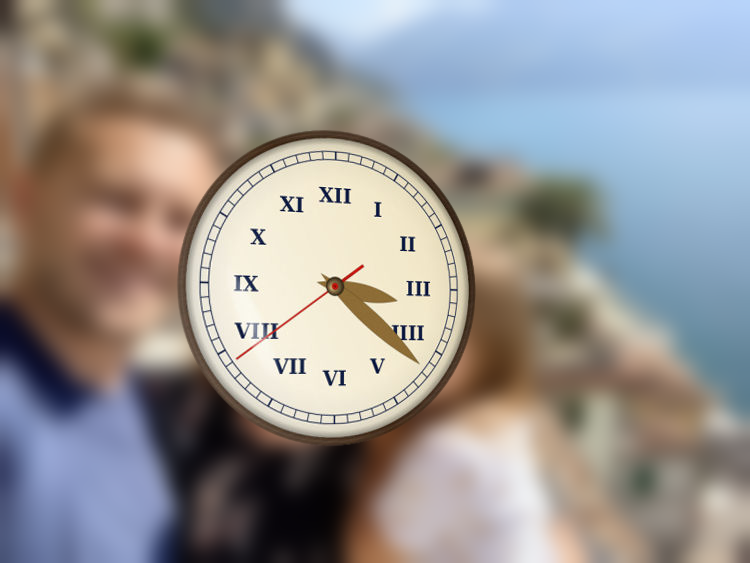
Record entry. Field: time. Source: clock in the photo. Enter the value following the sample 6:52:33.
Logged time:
3:21:39
